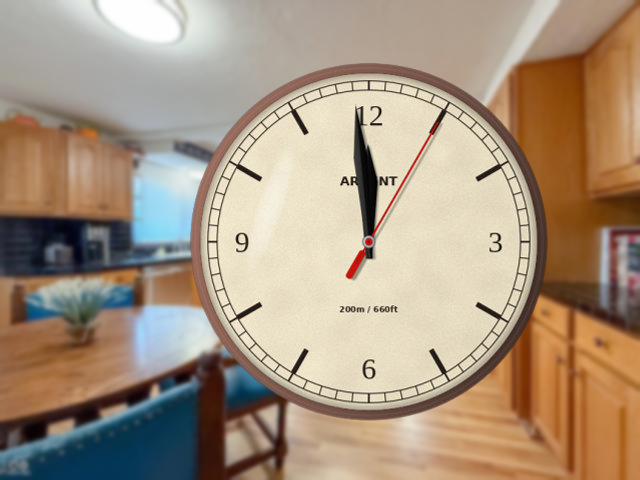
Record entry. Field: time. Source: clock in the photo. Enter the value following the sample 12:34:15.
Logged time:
11:59:05
